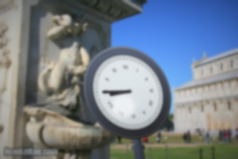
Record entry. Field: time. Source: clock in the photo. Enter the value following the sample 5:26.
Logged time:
8:45
